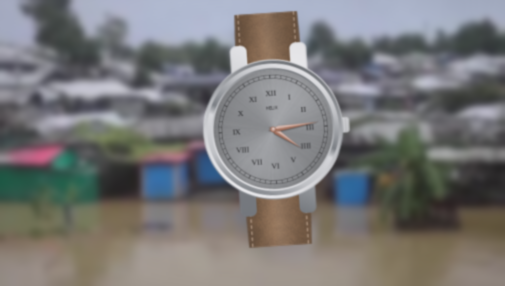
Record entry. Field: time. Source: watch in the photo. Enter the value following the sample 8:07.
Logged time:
4:14
